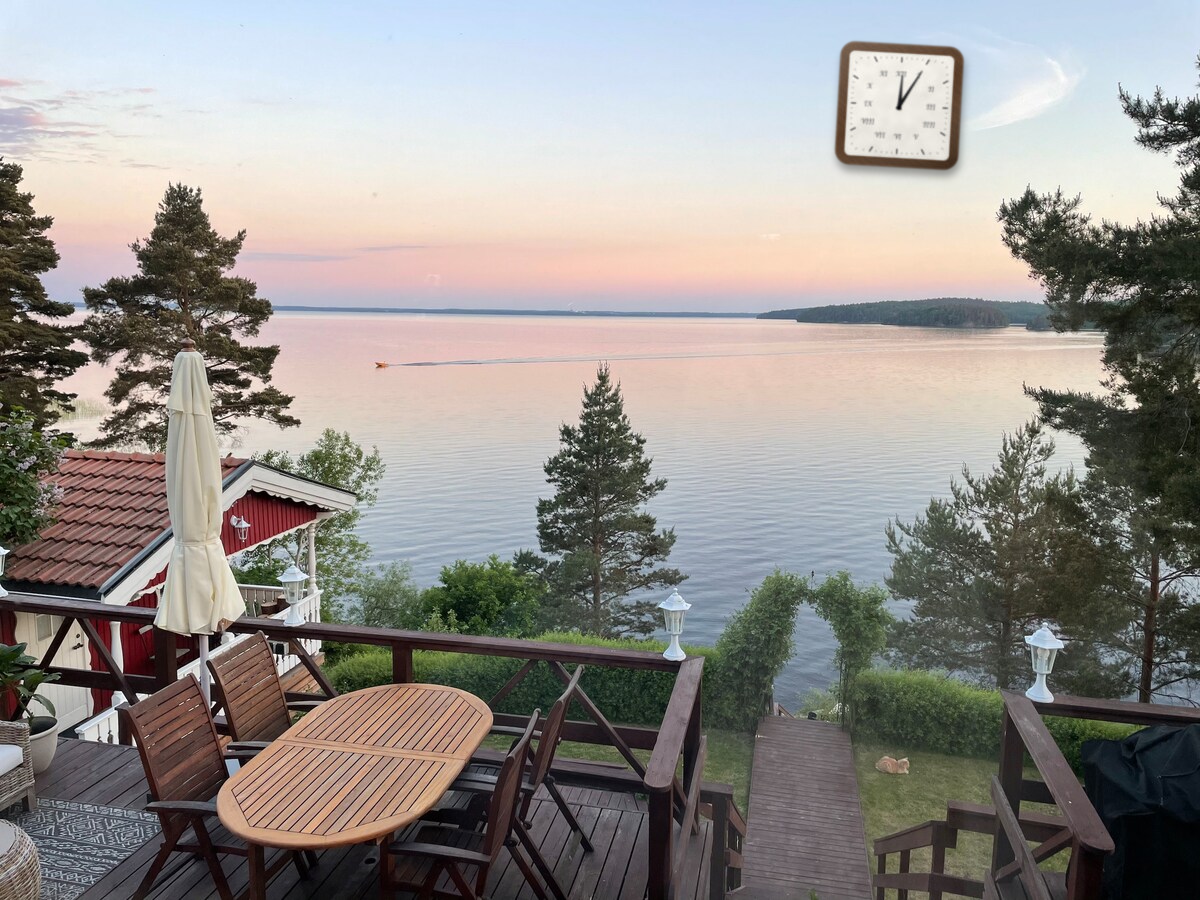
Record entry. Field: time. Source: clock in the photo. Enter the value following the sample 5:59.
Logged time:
12:05
